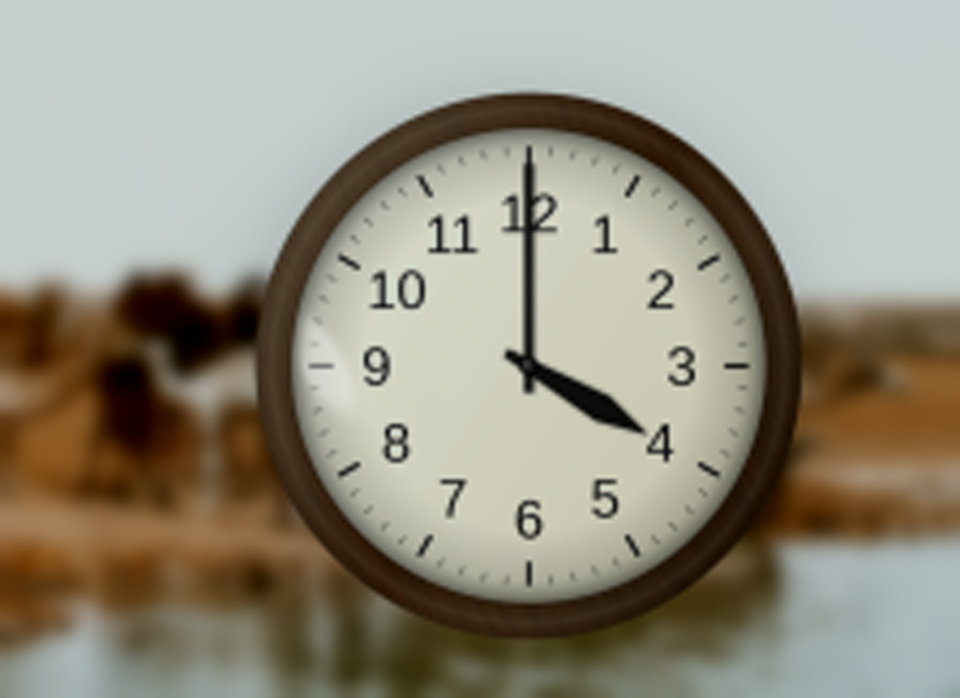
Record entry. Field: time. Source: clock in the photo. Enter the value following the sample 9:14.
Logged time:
4:00
